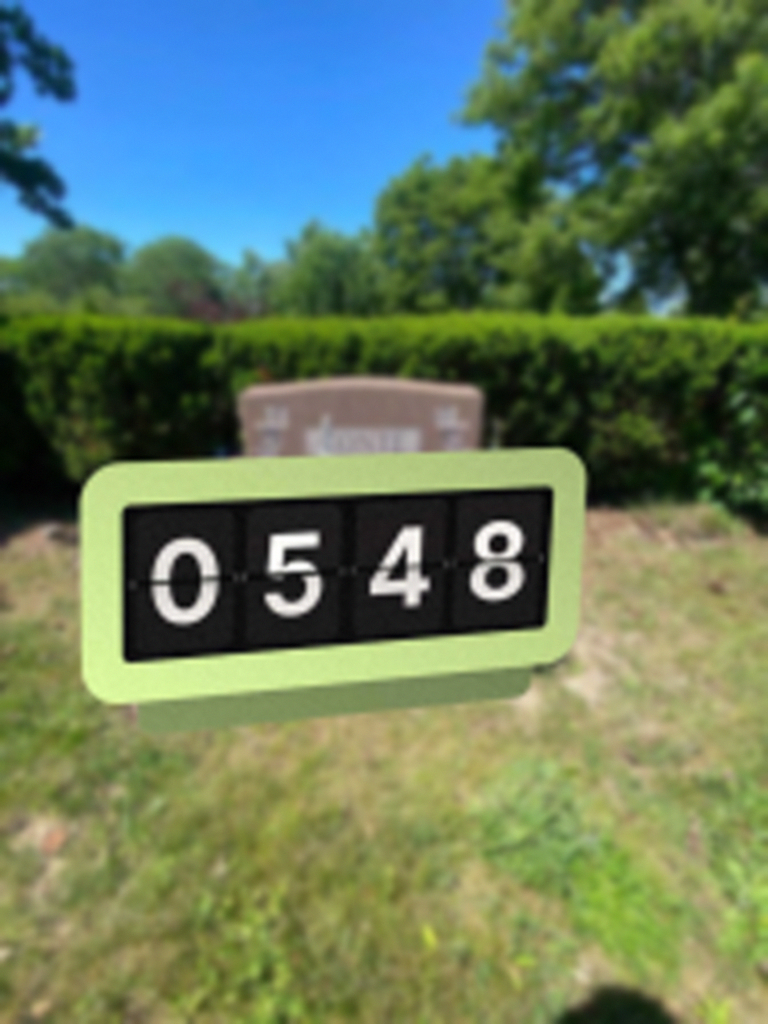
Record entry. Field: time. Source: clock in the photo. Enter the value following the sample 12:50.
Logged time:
5:48
